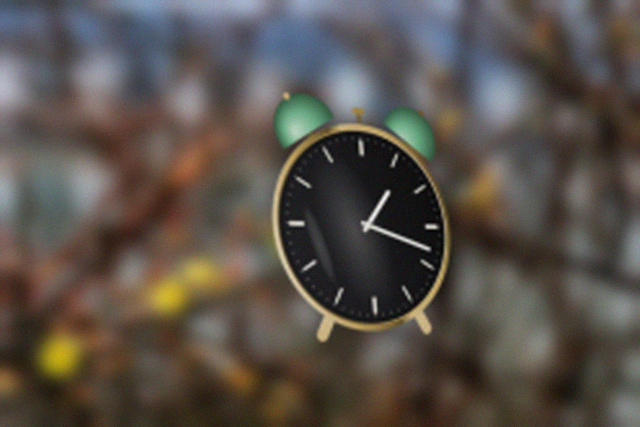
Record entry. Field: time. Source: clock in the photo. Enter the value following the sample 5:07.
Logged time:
1:18
